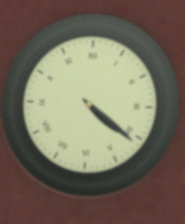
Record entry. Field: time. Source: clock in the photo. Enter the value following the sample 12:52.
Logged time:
4:21
